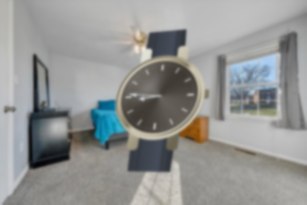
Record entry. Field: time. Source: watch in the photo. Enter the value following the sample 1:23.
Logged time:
8:46
